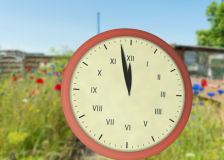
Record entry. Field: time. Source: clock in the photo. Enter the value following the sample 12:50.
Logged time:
11:58
